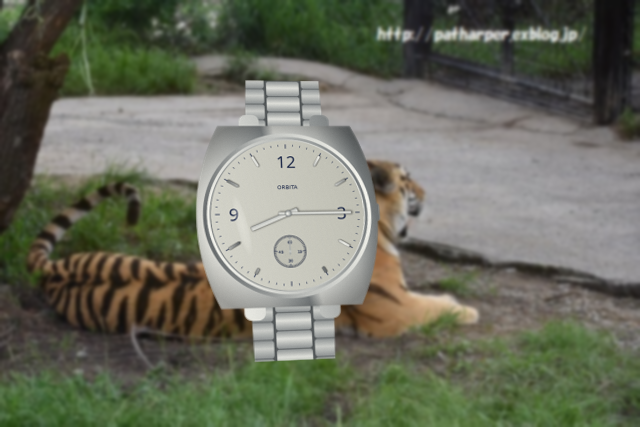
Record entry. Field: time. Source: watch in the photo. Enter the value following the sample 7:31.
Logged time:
8:15
